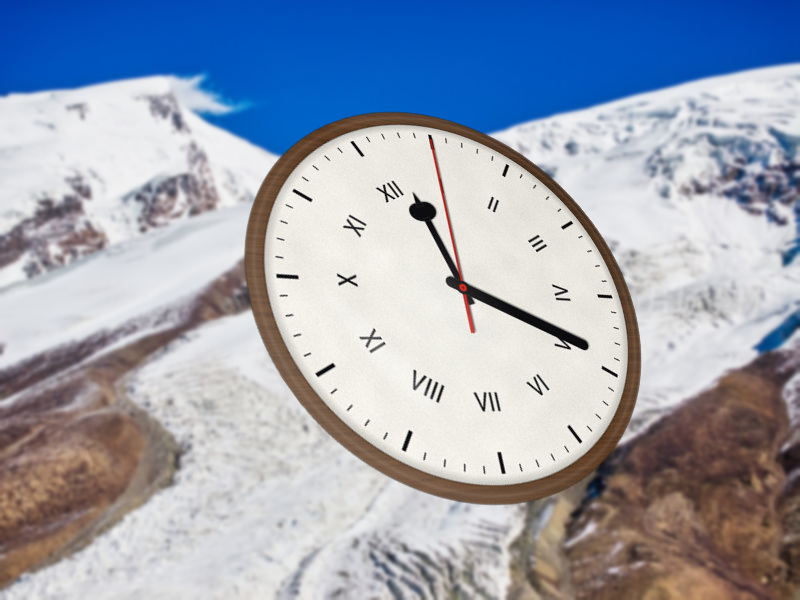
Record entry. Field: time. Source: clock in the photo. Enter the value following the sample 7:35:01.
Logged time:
12:24:05
